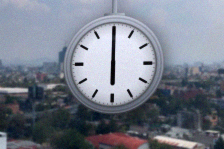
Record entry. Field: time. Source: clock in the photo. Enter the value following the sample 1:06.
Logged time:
6:00
